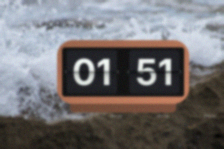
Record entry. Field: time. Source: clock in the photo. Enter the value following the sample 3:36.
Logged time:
1:51
